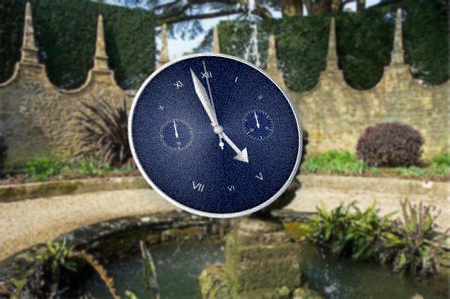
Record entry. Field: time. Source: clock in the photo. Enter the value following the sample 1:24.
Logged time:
4:58
